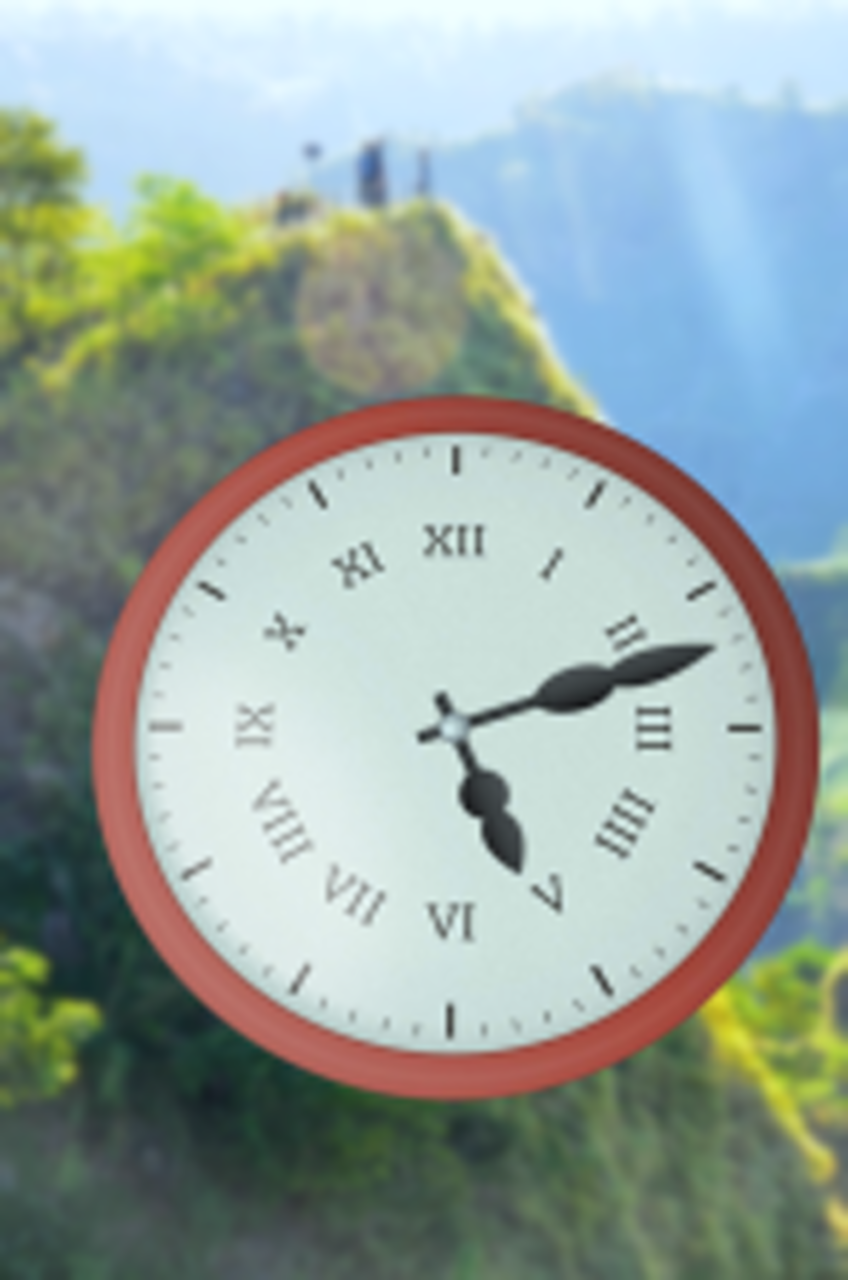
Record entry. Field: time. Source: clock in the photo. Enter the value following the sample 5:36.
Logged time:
5:12
